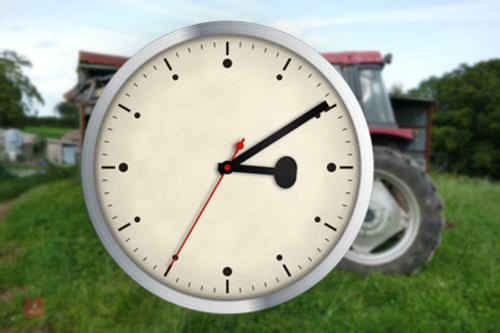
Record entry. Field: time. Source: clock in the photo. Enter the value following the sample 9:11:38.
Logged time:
3:09:35
